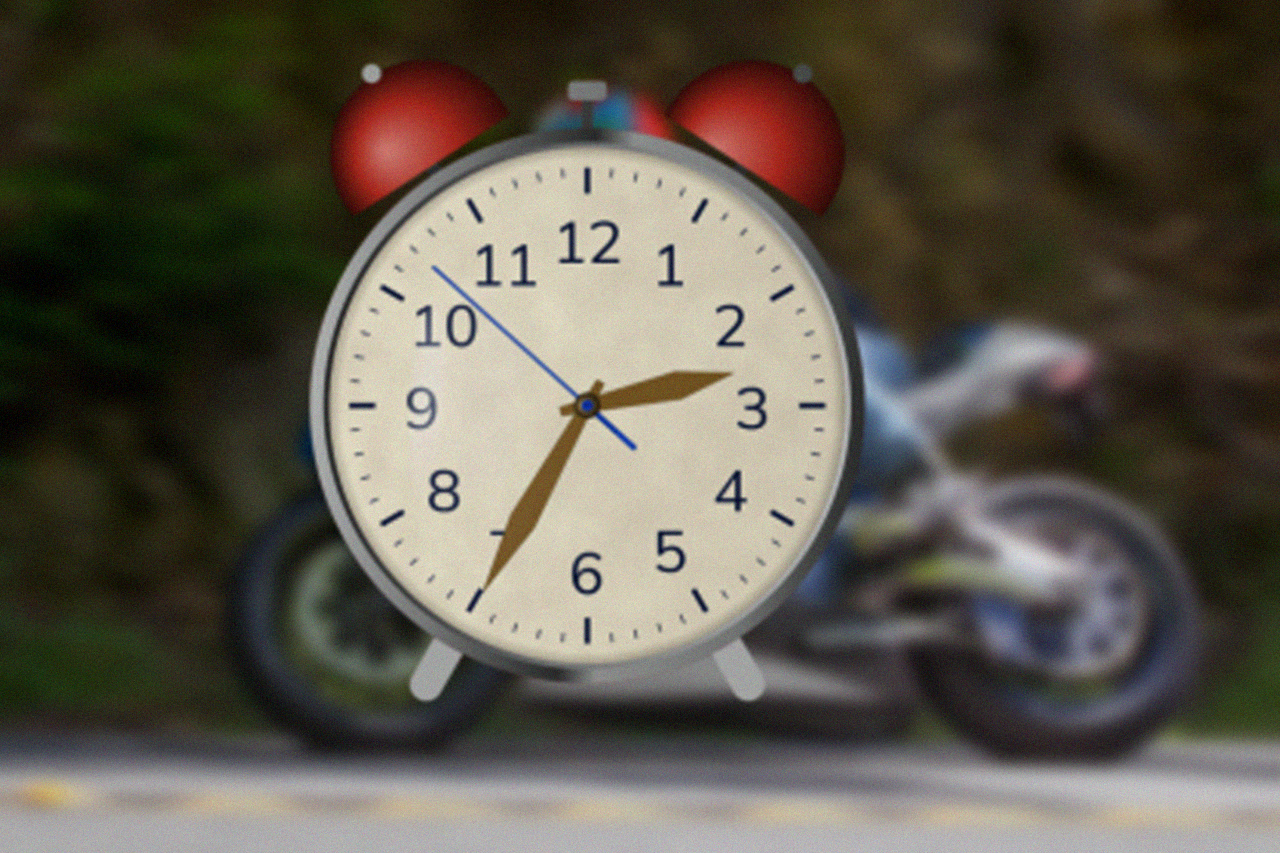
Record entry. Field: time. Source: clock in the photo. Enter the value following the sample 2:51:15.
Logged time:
2:34:52
